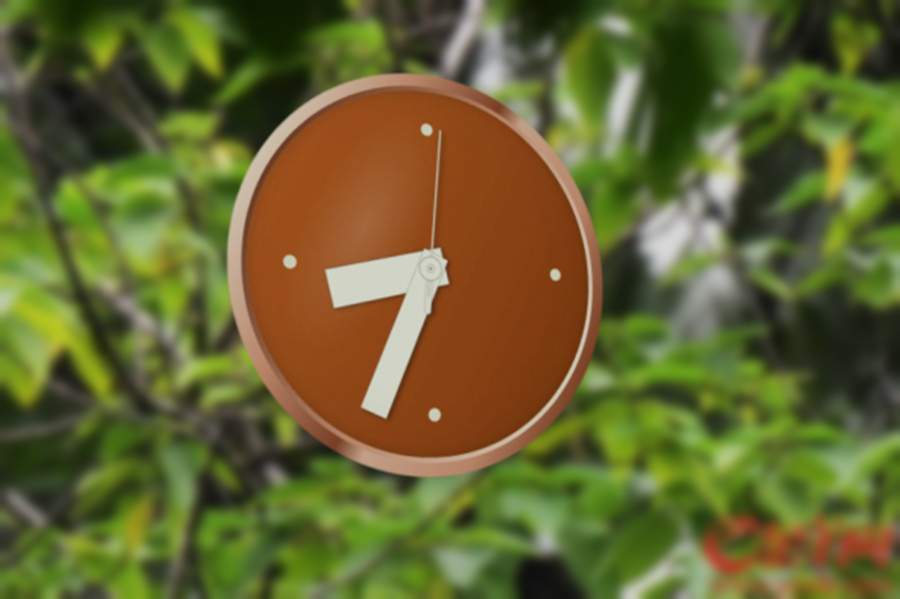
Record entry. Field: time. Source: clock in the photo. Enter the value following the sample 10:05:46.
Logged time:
8:34:01
